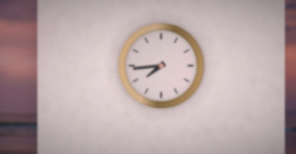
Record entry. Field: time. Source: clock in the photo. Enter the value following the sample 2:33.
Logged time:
7:44
